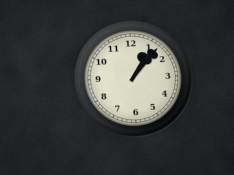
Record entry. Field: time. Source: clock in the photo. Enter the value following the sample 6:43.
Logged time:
1:07
